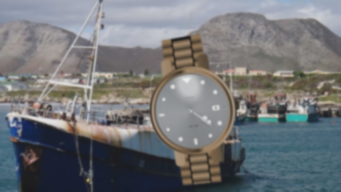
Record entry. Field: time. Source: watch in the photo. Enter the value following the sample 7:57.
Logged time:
4:22
